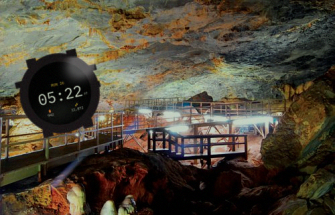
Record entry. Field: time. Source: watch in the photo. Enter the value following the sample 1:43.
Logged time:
5:22
